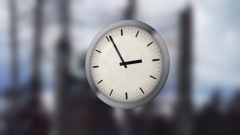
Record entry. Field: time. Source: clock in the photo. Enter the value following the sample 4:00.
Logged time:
2:56
